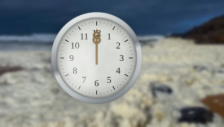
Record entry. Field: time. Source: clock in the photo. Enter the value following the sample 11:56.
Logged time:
12:00
